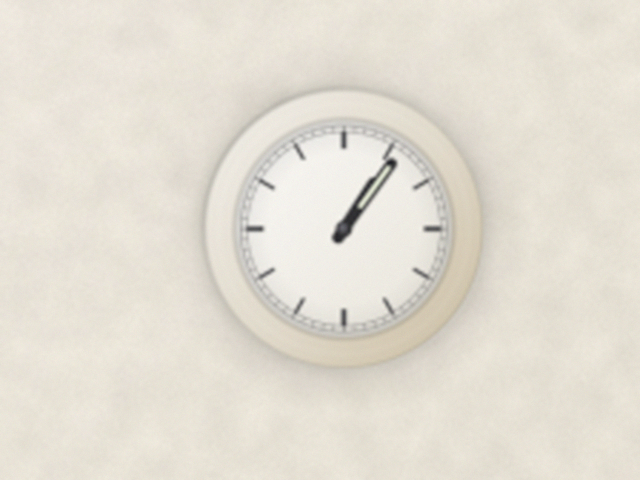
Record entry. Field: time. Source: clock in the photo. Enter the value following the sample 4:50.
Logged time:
1:06
